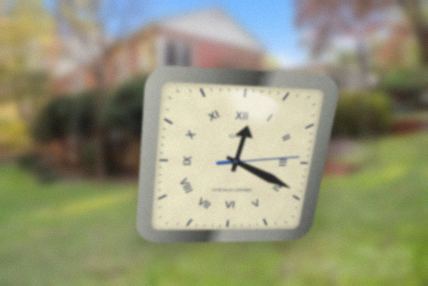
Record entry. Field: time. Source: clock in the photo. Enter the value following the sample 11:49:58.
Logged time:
12:19:14
